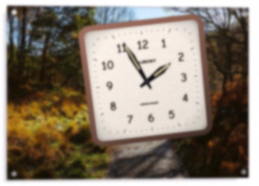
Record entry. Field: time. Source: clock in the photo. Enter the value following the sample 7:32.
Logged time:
1:56
